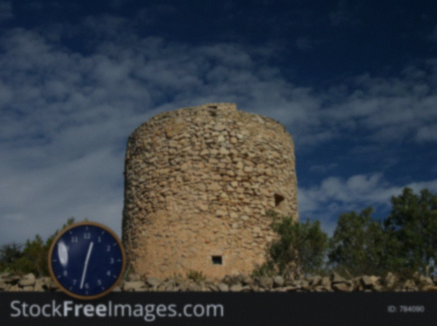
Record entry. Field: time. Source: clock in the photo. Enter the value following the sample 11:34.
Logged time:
12:32
